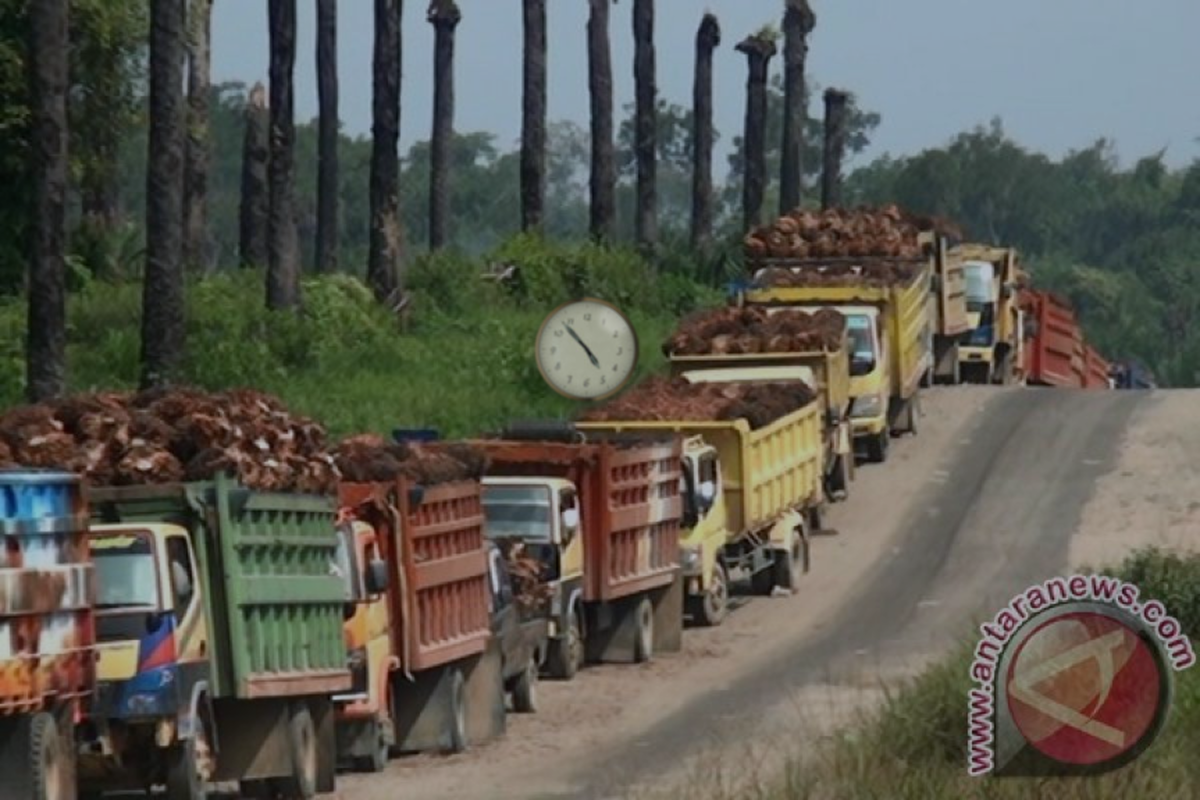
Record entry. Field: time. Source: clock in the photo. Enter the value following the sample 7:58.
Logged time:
4:53
